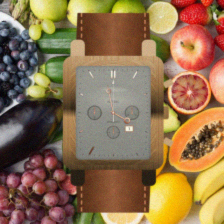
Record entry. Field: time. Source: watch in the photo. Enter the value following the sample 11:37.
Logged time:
3:58
